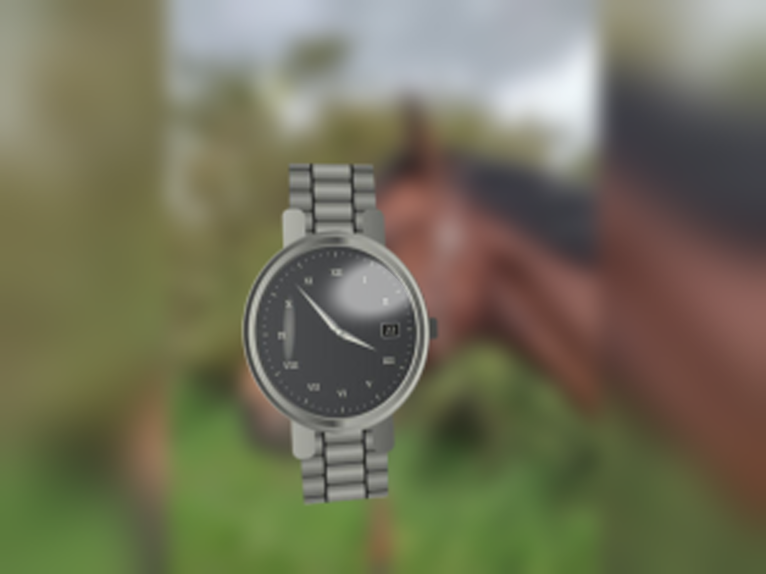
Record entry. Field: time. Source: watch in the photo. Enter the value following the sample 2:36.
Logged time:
3:53
